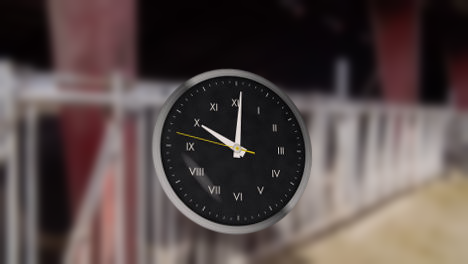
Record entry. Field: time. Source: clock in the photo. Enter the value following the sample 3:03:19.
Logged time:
10:00:47
